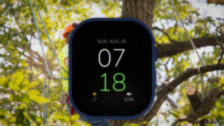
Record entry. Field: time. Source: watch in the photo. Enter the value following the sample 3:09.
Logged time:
7:18
